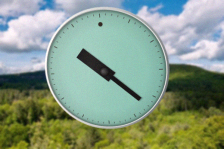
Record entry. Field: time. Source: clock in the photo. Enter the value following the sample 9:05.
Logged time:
10:22
